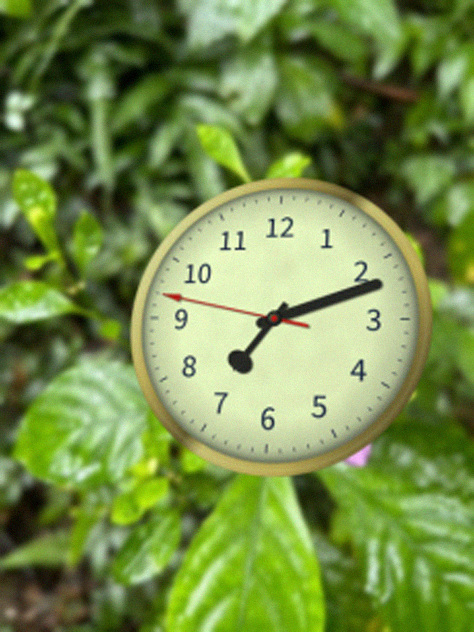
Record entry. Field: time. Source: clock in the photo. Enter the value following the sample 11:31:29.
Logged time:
7:11:47
